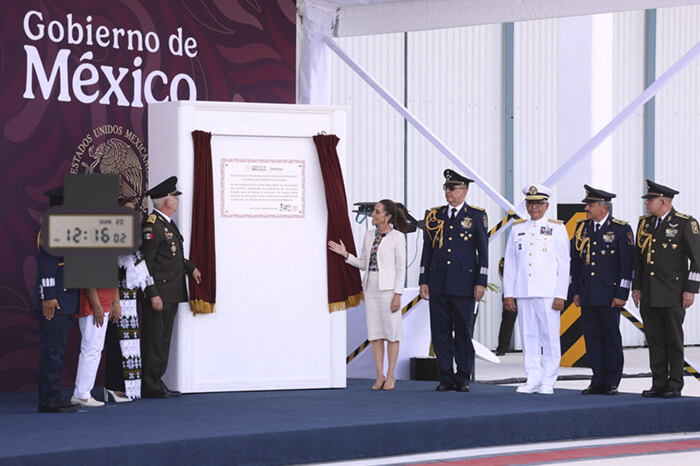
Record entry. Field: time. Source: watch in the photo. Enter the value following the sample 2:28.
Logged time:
12:16
